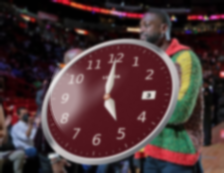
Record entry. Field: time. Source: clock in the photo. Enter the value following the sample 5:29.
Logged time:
5:00
